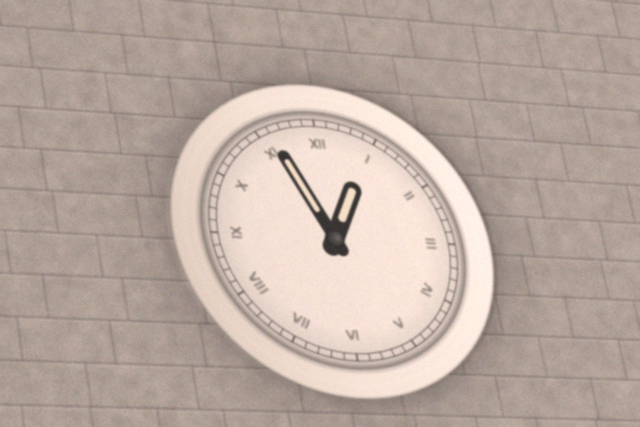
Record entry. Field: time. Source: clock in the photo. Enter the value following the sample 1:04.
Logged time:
12:56
